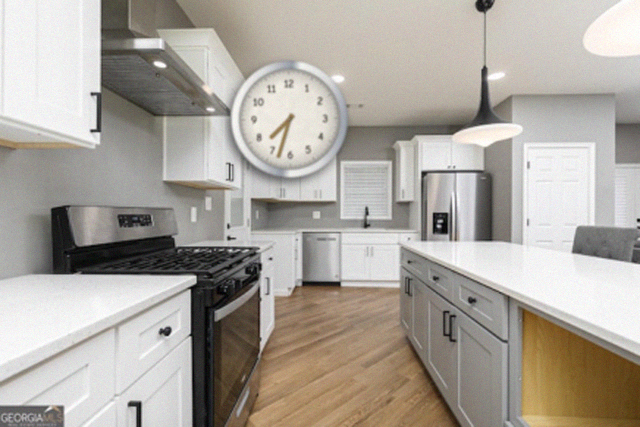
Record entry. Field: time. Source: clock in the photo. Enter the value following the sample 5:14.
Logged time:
7:33
